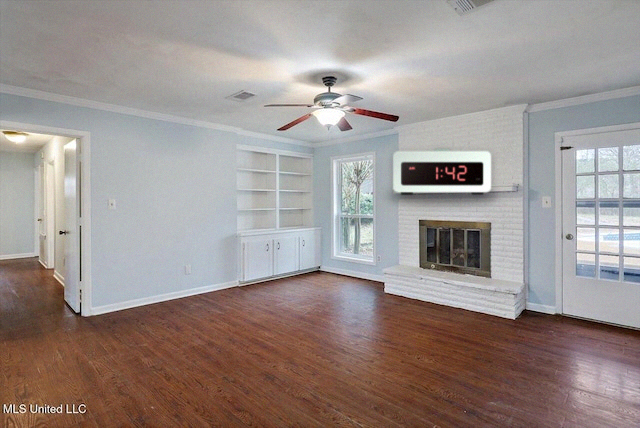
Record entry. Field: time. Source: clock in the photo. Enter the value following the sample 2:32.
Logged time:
1:42
